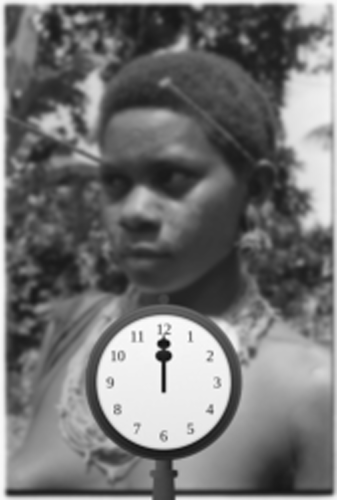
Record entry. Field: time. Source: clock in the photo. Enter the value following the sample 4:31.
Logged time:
12:00
